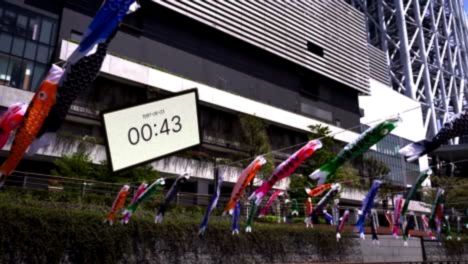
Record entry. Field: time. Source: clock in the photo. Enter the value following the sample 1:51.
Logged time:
0:43
